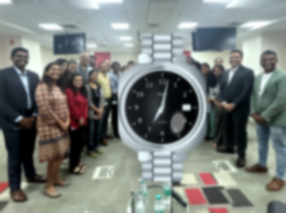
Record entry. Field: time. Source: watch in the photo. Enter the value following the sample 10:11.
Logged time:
7:02
